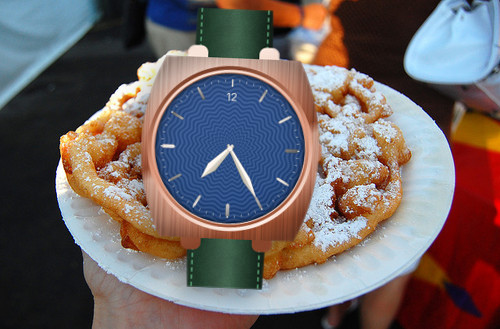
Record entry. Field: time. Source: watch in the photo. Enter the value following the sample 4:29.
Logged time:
7:25
